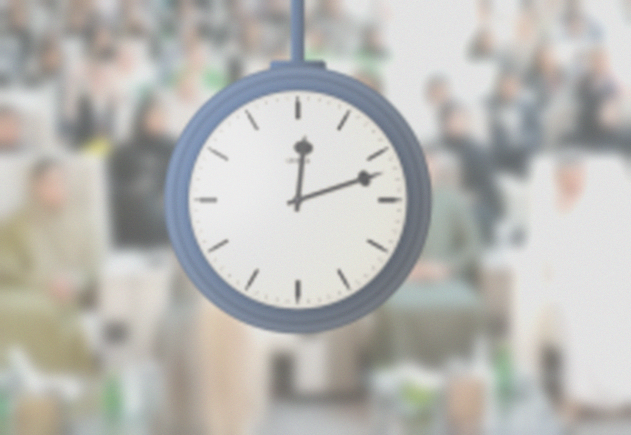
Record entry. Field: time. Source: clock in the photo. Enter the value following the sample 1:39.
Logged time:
12:12
